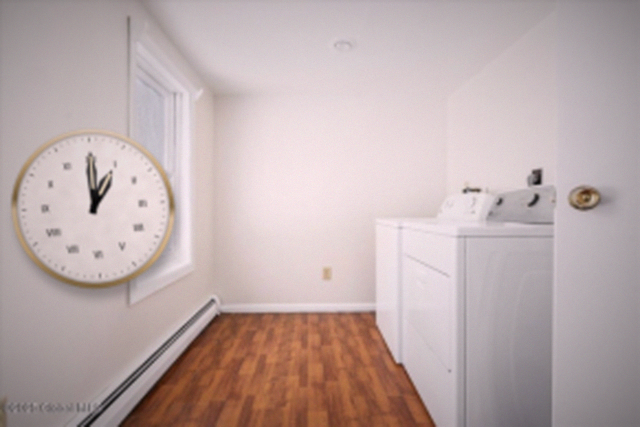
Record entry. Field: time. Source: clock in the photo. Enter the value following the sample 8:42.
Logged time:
1:00
